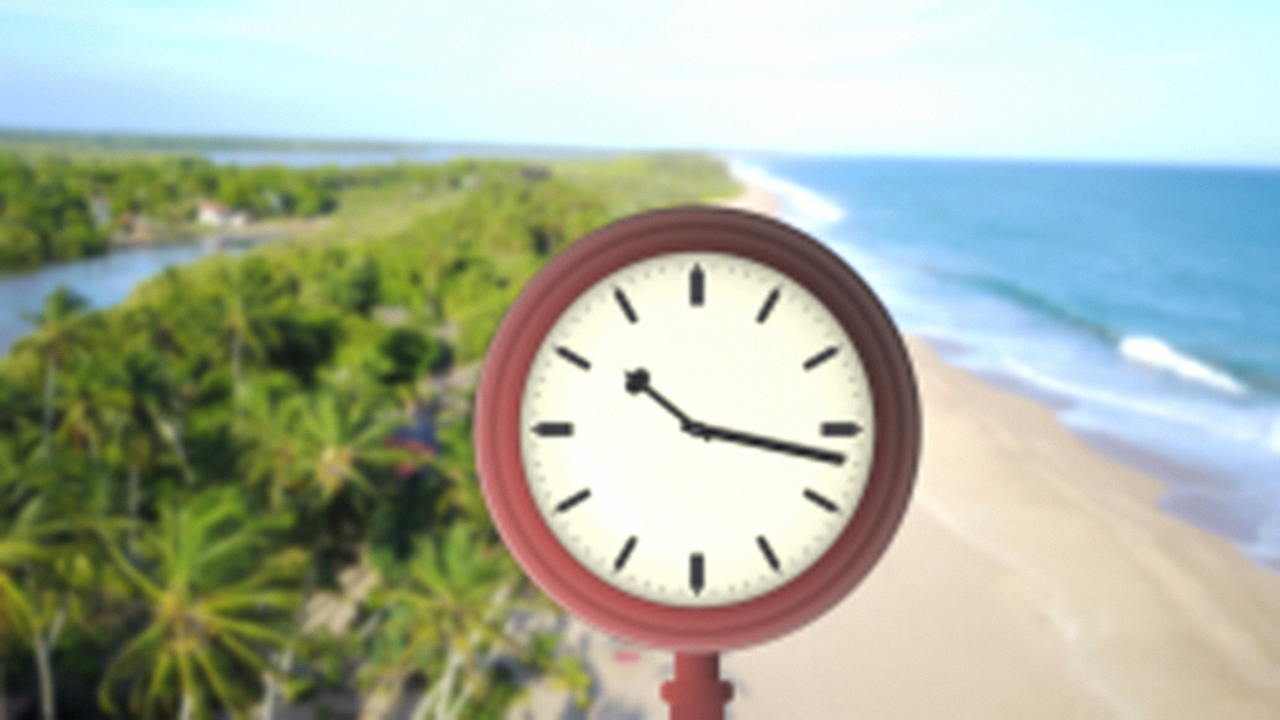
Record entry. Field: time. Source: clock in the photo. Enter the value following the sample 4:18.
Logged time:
10:17
